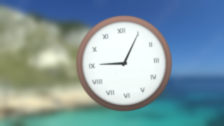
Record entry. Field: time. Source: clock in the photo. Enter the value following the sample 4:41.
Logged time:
9:05
